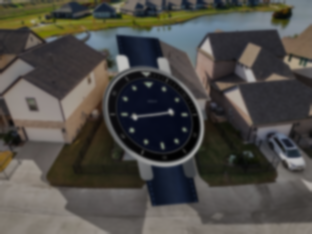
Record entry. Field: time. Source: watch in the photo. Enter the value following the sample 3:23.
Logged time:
2:44
